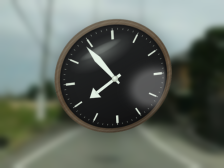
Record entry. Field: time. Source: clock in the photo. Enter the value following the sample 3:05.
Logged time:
7:54
